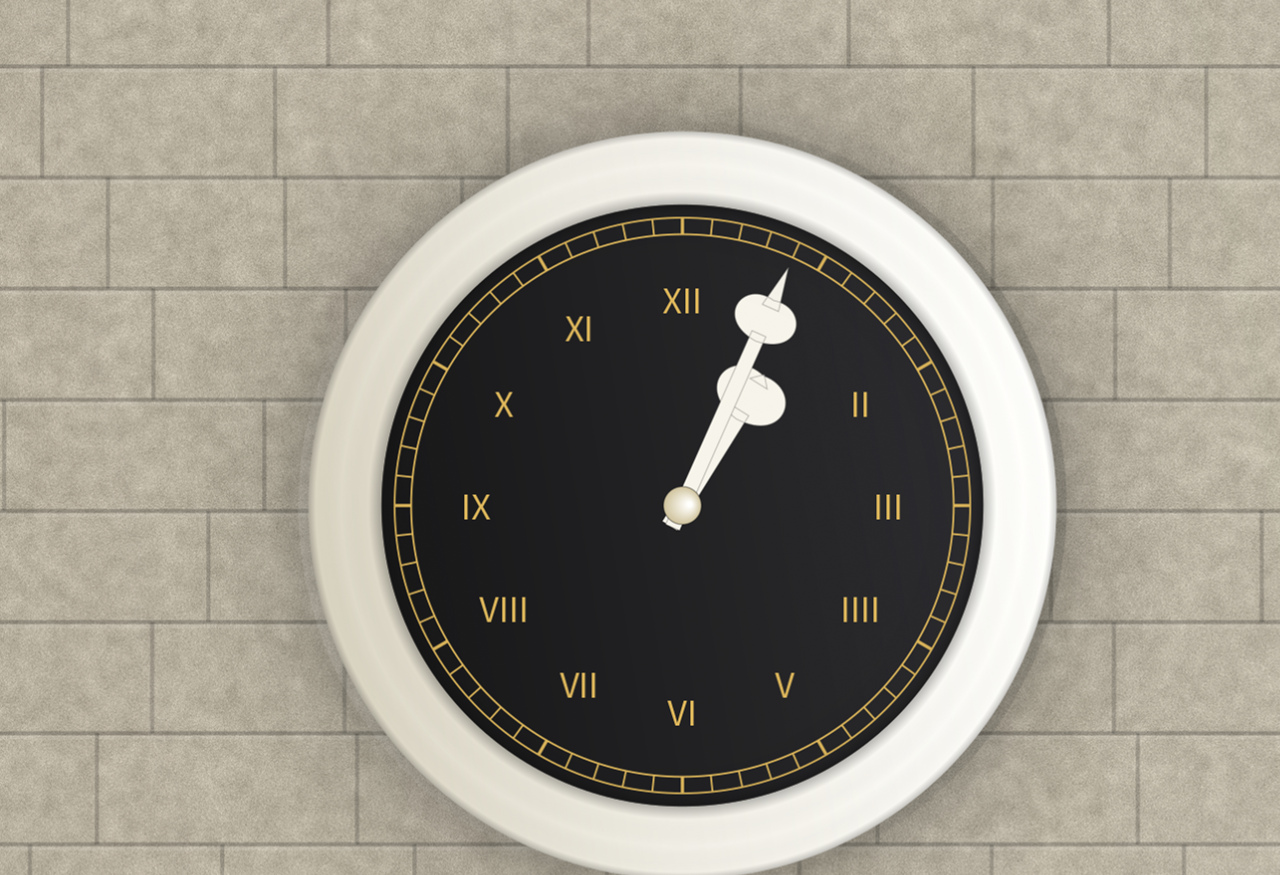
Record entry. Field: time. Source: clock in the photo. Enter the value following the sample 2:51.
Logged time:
1:04
